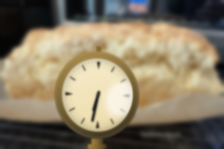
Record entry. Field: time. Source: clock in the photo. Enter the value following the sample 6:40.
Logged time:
6:32
